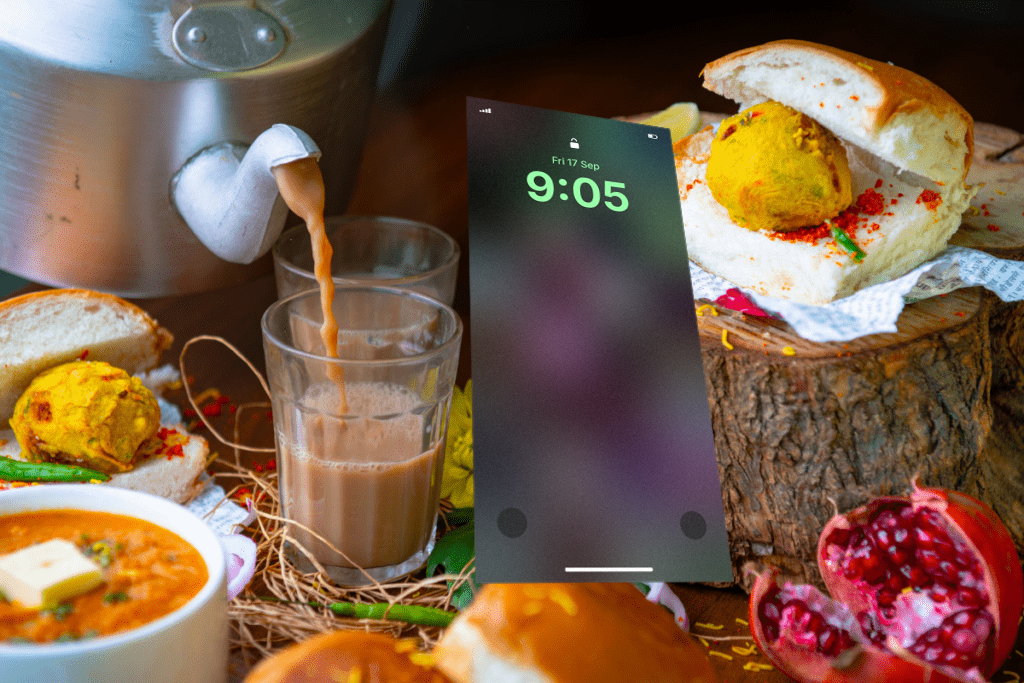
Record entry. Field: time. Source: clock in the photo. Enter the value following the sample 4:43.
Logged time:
9:05
